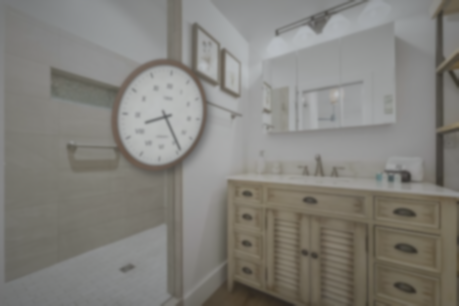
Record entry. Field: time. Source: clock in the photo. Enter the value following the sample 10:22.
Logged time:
8:24
